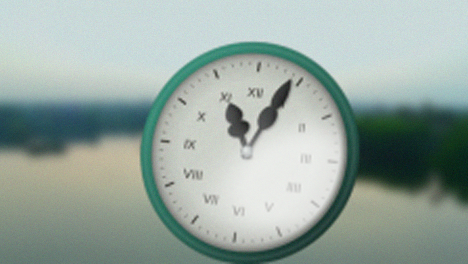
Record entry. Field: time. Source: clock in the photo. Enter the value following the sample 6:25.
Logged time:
11:04
